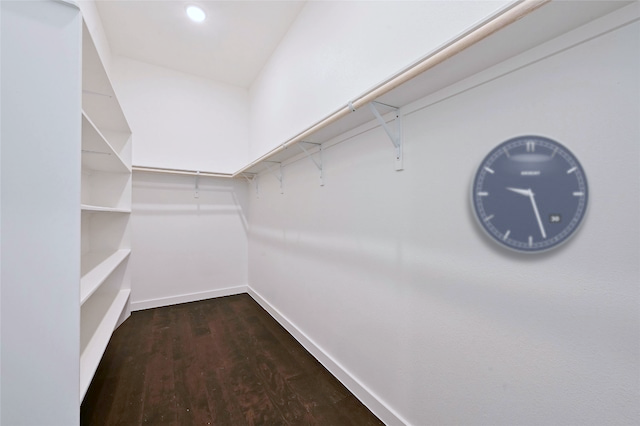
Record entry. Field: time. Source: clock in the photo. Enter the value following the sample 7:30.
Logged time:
9:27
